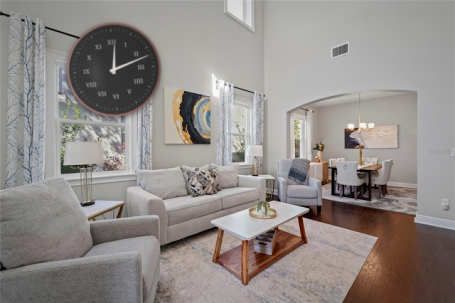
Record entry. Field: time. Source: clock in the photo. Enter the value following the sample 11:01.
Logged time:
12:12
